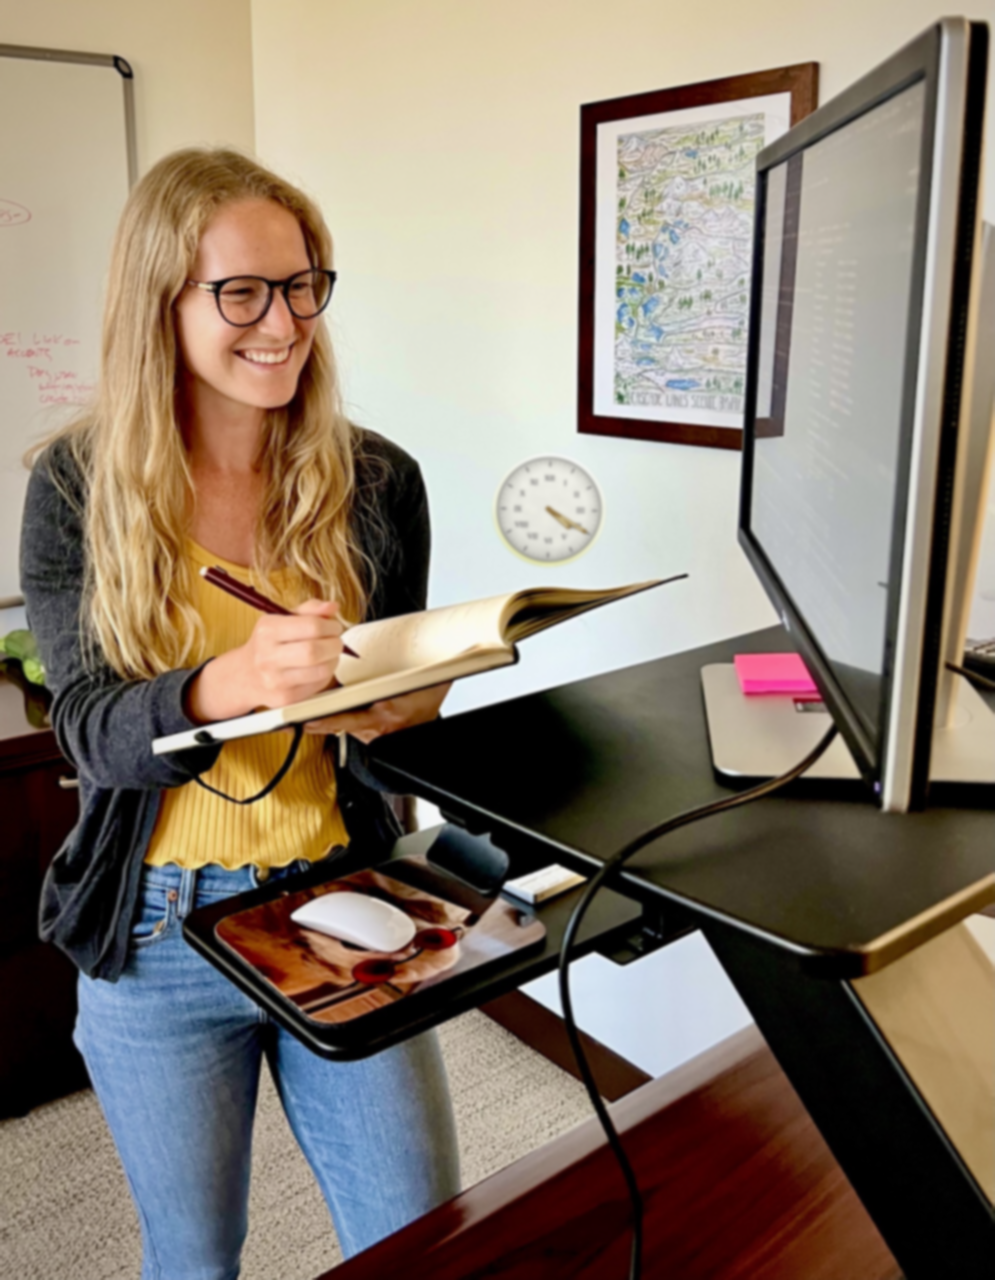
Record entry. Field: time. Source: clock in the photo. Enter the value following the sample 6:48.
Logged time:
4:20
